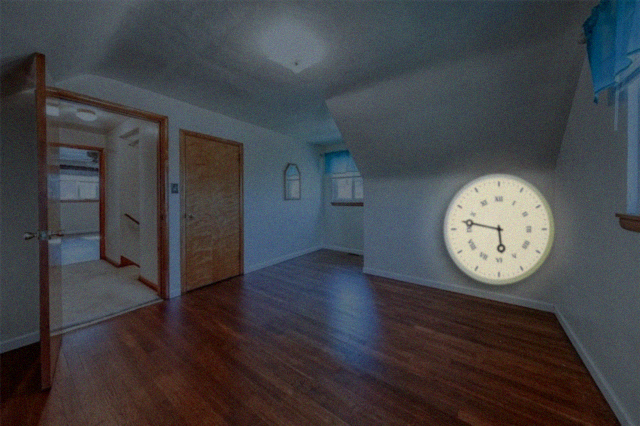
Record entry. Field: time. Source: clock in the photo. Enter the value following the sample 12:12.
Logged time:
5:47
